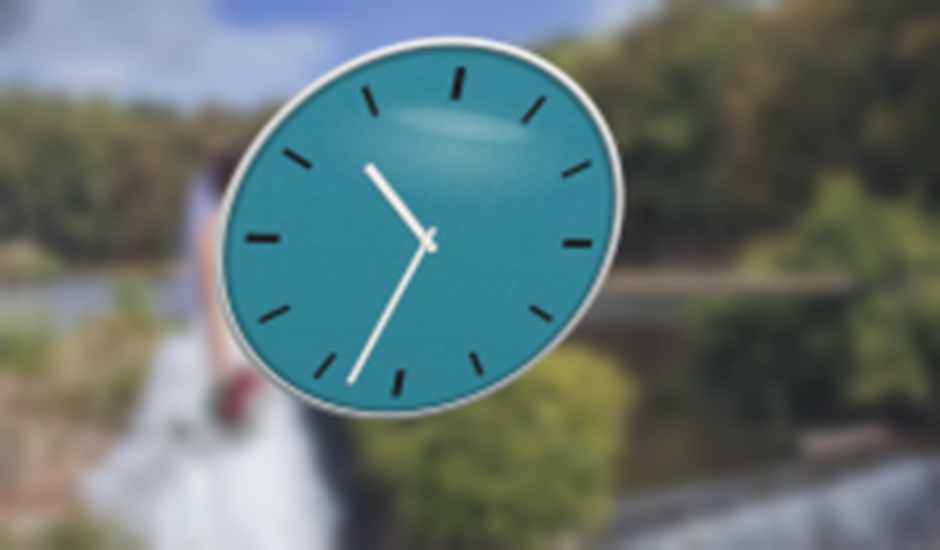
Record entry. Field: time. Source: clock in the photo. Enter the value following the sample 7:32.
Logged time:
10:33
